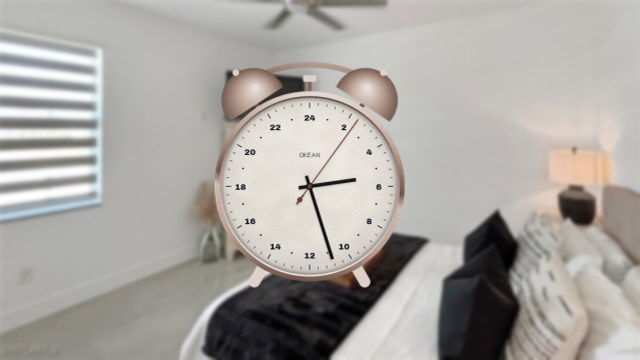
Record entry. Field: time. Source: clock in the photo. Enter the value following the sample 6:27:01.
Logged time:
5:27:06
